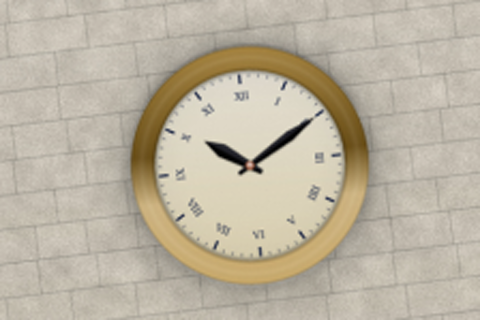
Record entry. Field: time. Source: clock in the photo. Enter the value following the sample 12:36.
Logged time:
10:10
